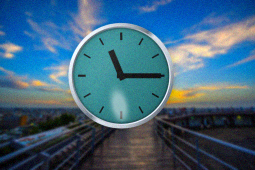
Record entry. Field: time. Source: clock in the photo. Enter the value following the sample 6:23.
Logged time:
11:15
